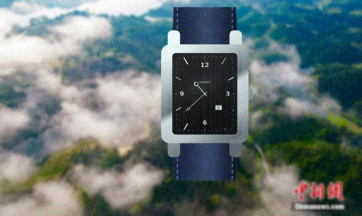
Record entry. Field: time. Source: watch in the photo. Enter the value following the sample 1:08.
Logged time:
10:38
